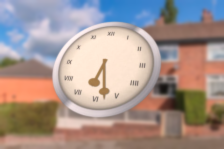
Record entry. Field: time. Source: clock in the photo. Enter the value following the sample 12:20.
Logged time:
6:28
